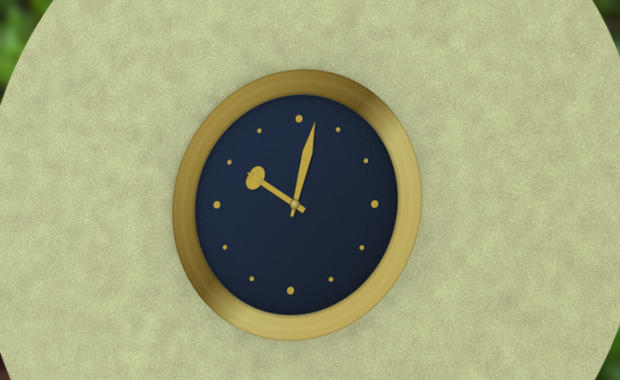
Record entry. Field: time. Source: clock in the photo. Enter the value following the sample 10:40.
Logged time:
10:02
